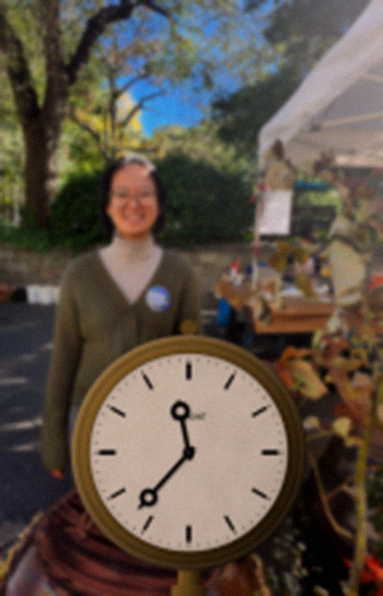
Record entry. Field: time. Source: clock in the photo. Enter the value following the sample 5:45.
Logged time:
11:37
